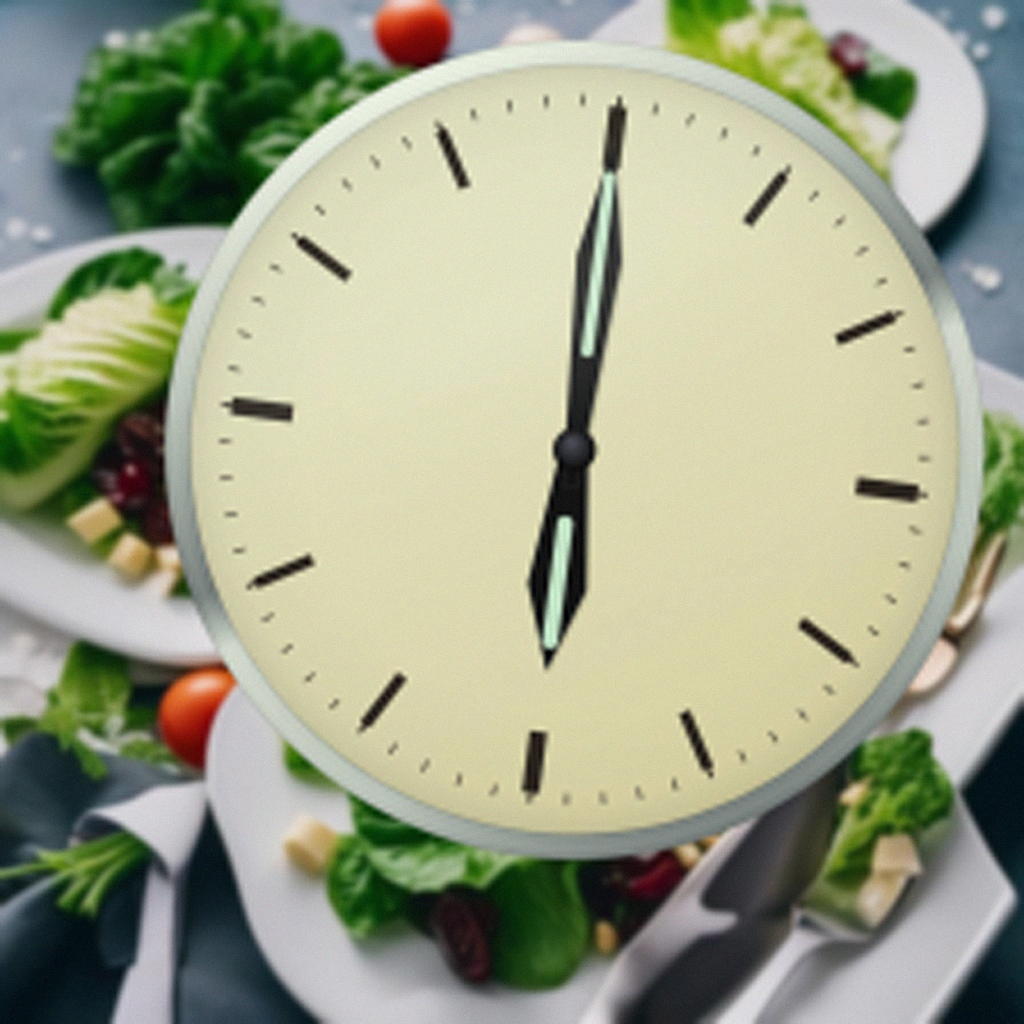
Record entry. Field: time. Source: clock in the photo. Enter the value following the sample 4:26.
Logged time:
6:00
